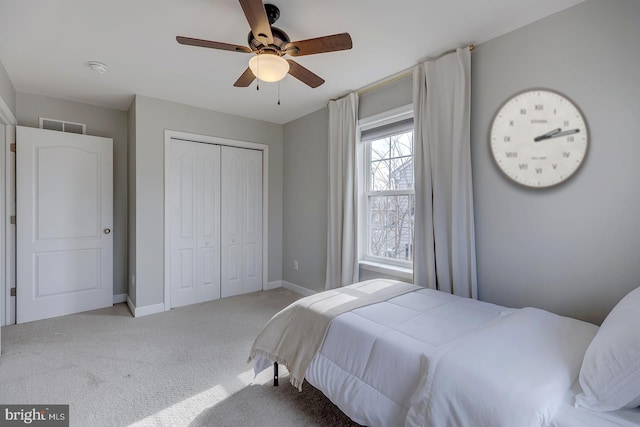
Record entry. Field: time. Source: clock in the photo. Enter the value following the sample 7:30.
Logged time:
2:13
